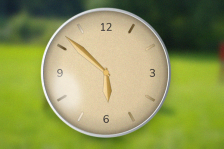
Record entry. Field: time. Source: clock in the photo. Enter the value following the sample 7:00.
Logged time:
5:52
